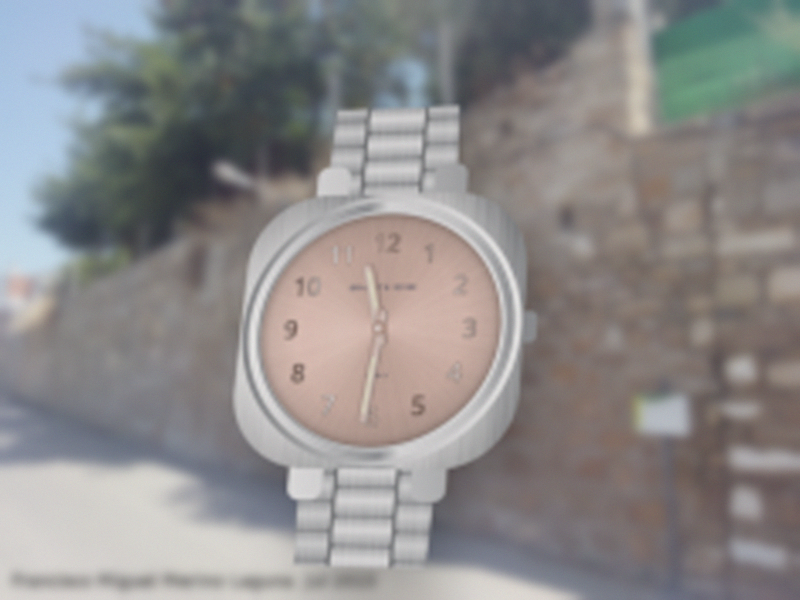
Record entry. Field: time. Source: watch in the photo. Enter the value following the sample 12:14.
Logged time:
11:31
